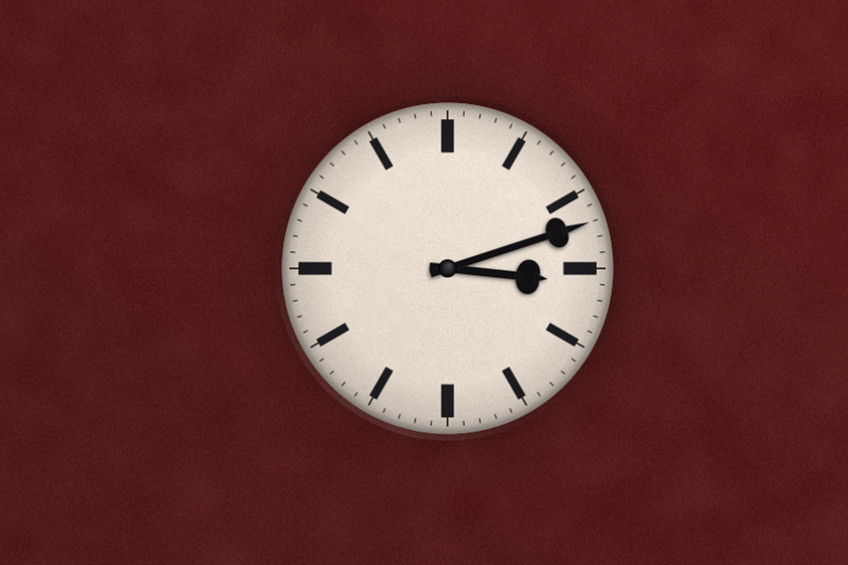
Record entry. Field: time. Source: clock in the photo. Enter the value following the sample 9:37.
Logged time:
3:12
